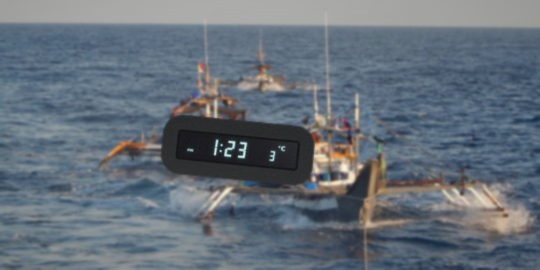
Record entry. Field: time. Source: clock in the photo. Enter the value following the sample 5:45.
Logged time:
1:23
